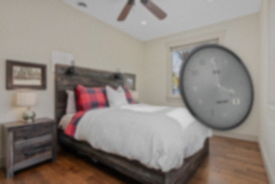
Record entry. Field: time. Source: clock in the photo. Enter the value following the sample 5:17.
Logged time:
4:00
